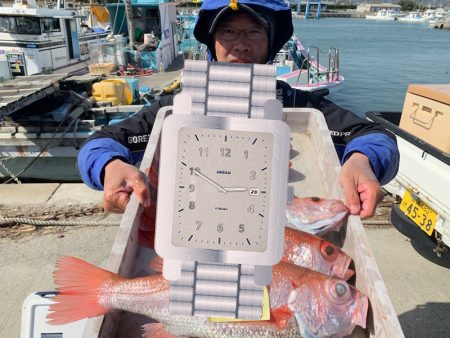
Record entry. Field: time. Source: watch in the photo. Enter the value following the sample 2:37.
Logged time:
2:50
